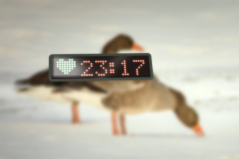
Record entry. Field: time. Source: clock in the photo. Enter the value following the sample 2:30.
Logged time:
23:17
